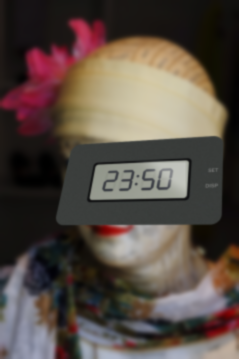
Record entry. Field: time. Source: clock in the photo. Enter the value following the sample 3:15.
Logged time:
23:50
